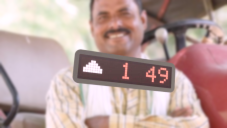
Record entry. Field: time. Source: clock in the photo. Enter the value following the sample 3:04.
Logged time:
1:49
